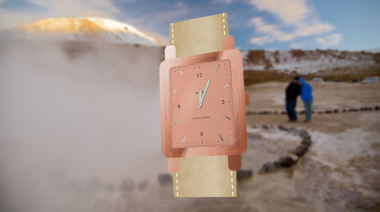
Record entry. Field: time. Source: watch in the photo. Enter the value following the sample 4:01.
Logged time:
12:04
